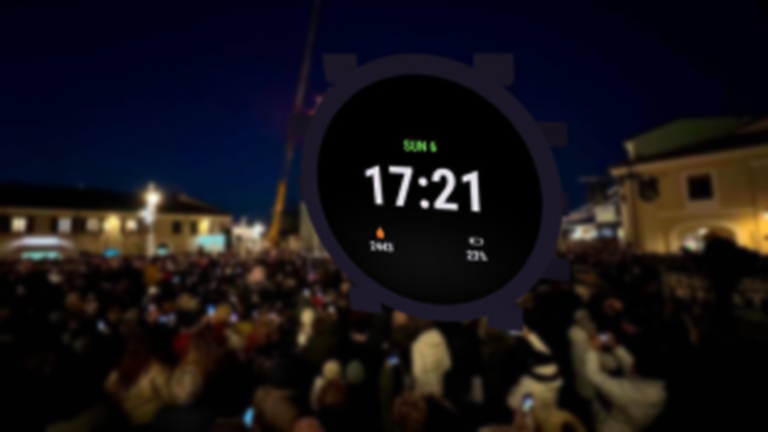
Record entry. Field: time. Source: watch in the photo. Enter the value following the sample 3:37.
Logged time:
17:21
